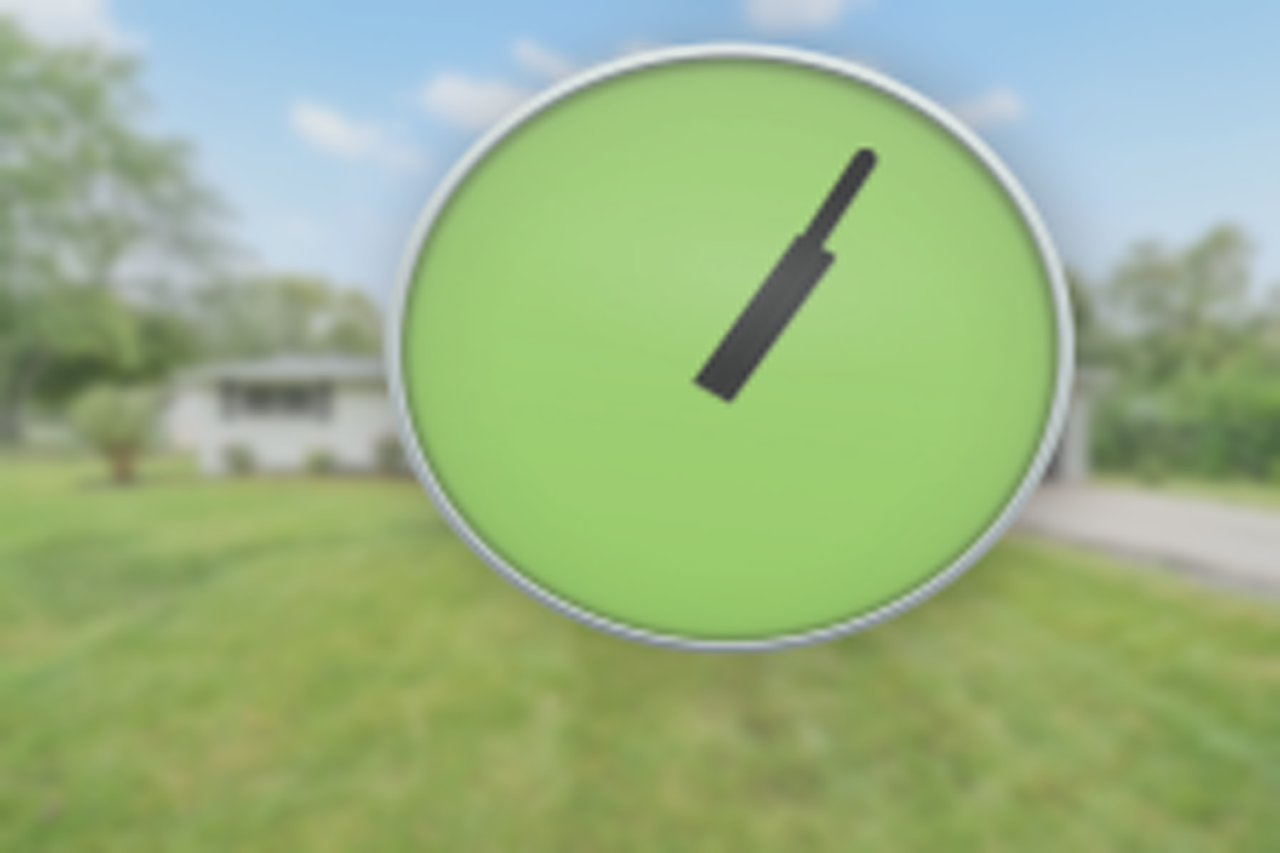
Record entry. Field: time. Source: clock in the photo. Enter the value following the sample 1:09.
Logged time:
1:05
